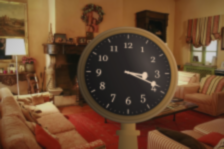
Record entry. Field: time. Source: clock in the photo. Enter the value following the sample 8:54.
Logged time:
3:19
